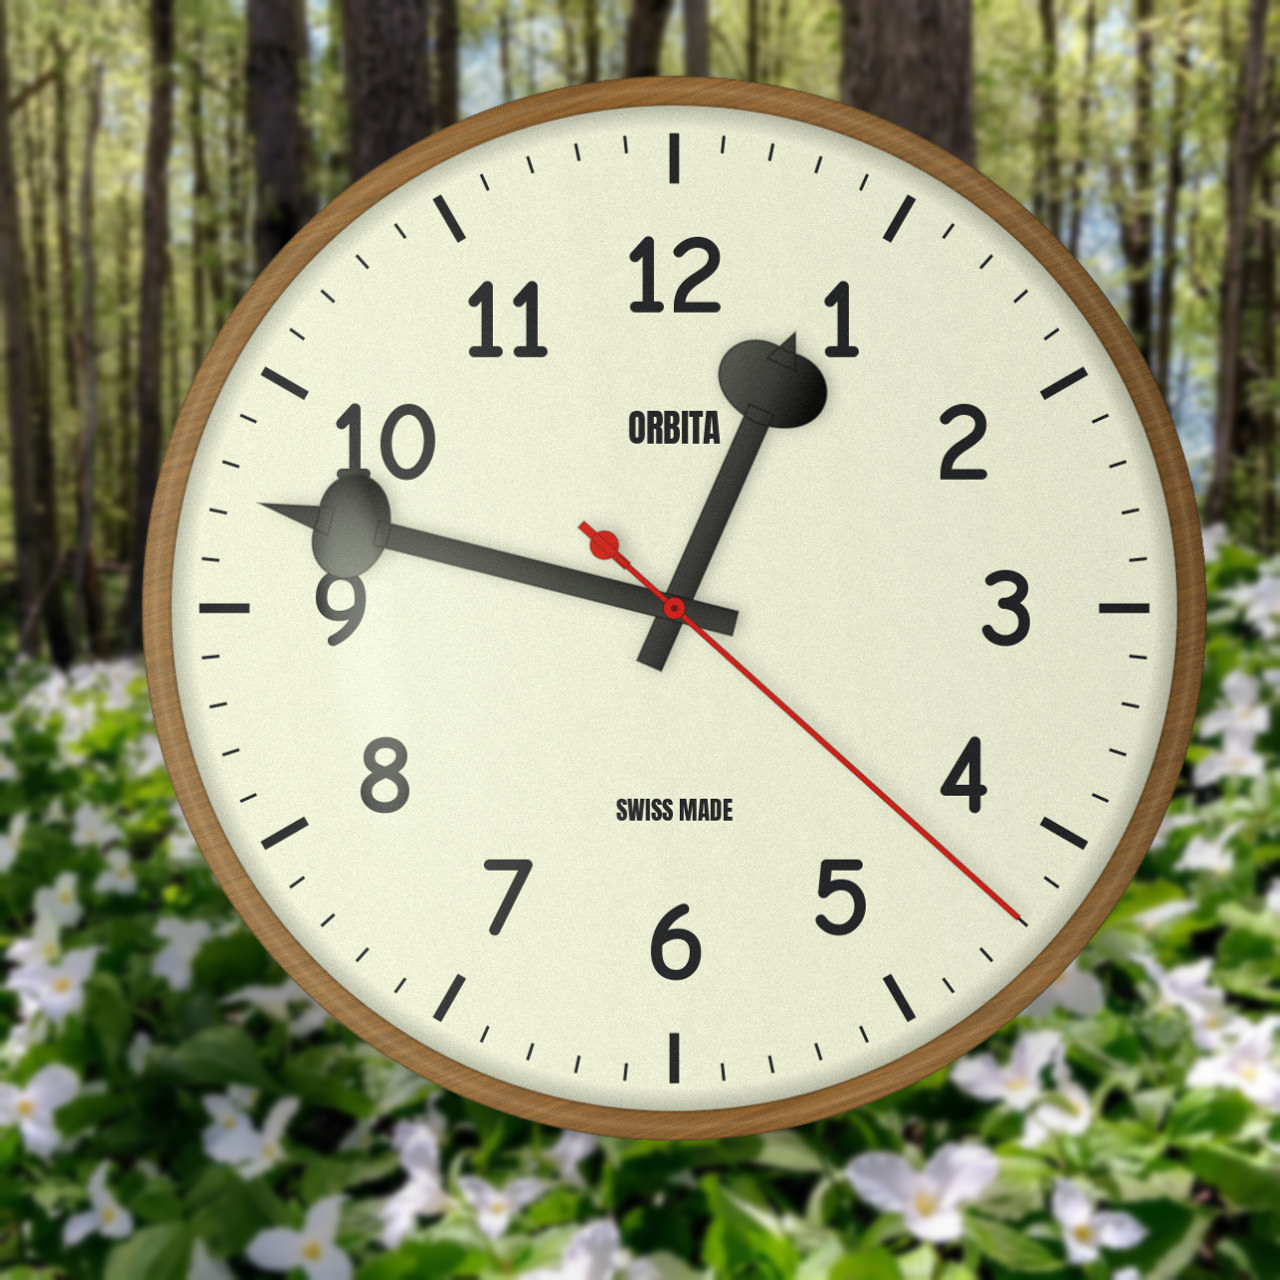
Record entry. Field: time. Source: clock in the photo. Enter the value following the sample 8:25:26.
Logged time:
12:47:22
